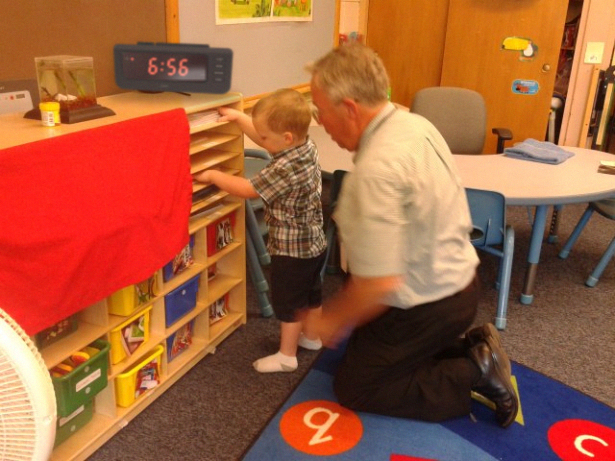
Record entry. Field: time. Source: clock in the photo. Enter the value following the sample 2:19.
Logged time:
6:56
